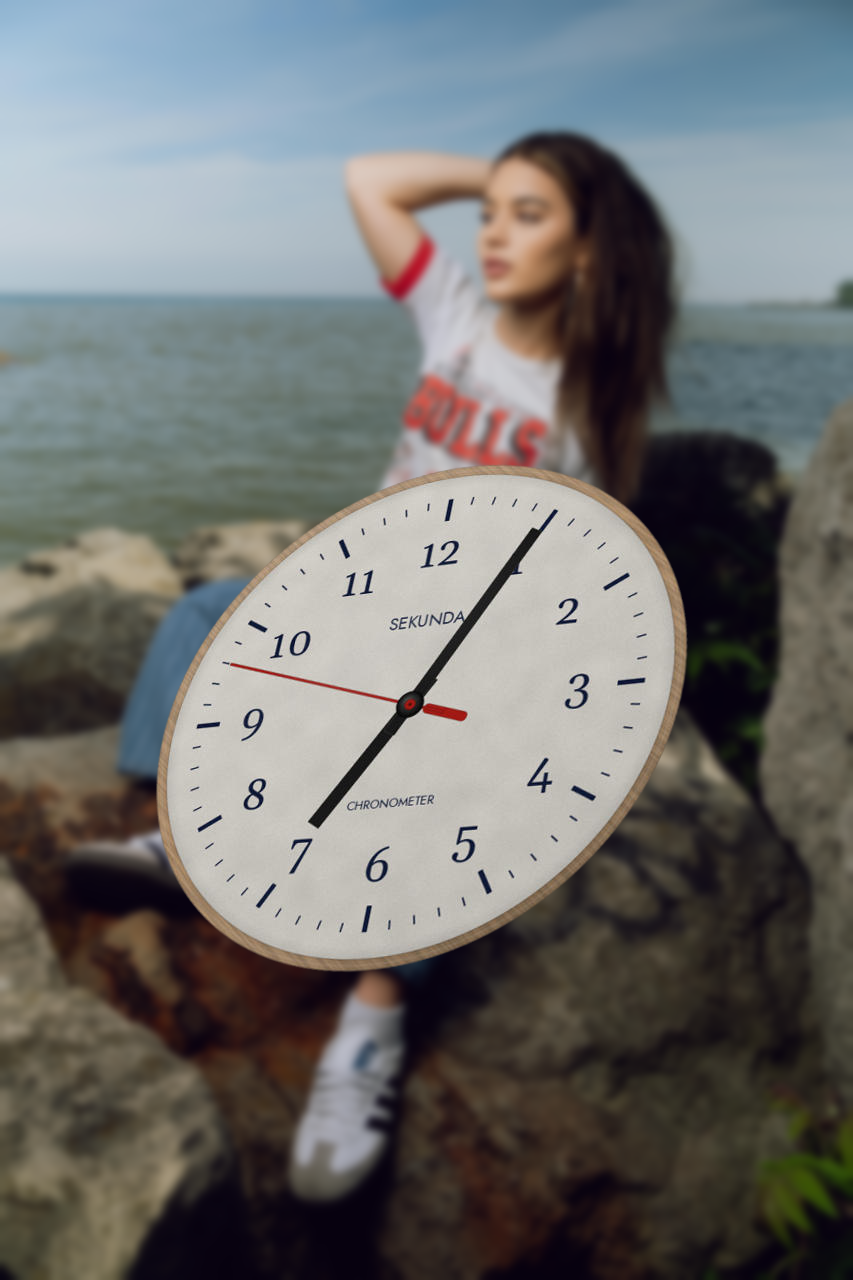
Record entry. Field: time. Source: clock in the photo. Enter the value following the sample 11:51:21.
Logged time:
7:04:48
